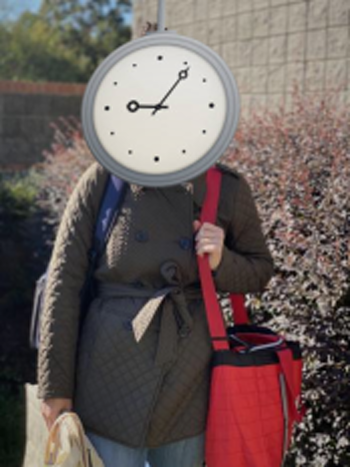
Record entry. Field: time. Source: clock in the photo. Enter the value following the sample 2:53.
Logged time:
9:06
